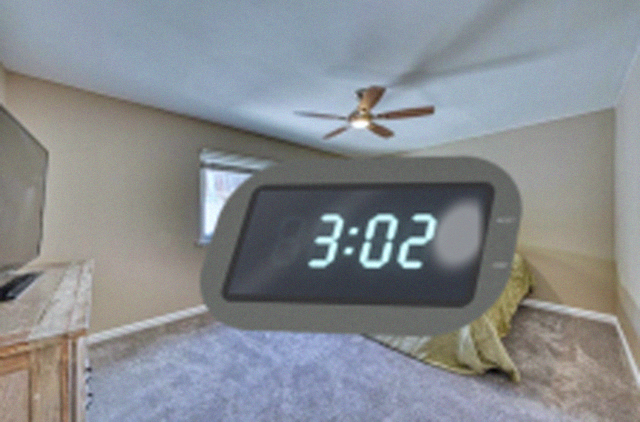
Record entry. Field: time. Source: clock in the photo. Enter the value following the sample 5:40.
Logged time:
3:02
